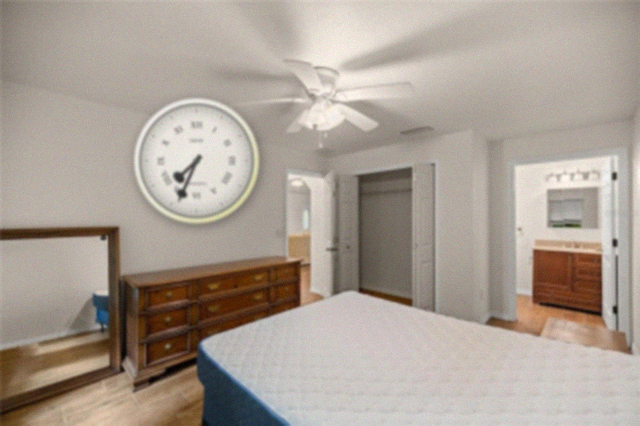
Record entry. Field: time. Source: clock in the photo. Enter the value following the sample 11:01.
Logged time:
7:34
